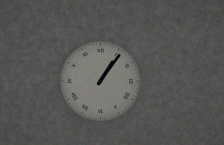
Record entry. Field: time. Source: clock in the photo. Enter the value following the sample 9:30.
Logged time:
1:06
